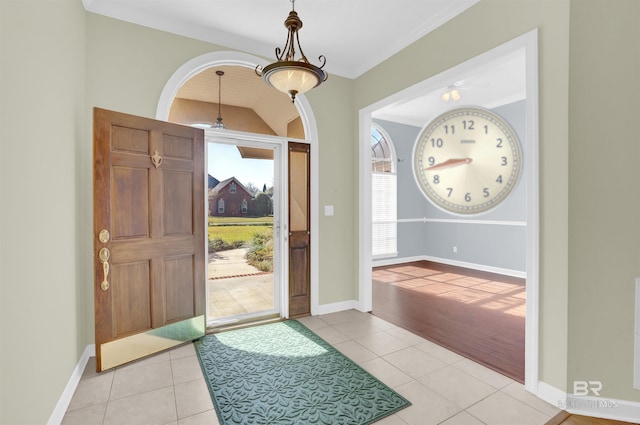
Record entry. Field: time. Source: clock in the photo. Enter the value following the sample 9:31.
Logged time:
8:43
